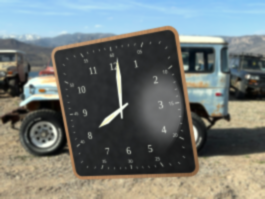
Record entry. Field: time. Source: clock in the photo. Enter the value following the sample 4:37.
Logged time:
8:01
